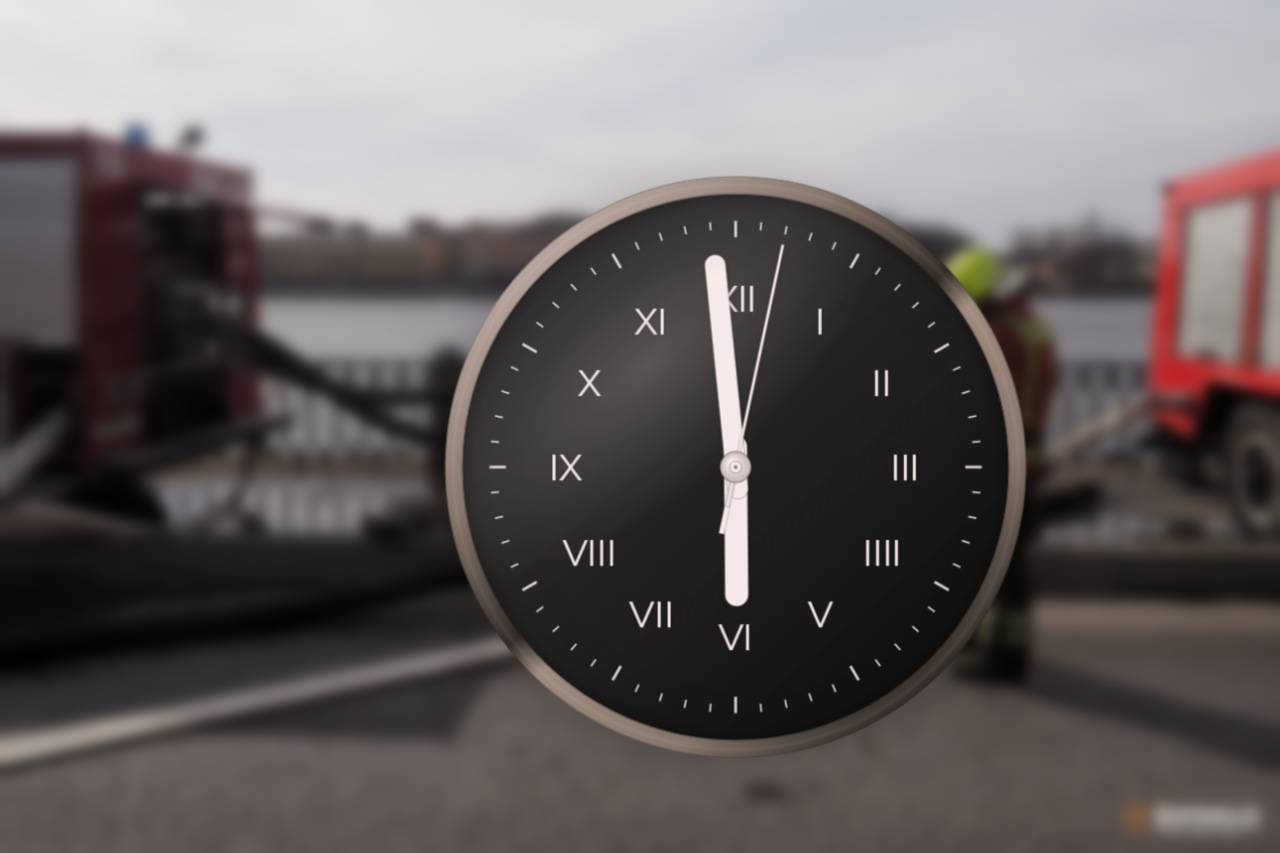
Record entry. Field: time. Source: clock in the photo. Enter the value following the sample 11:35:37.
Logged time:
5:59:02
